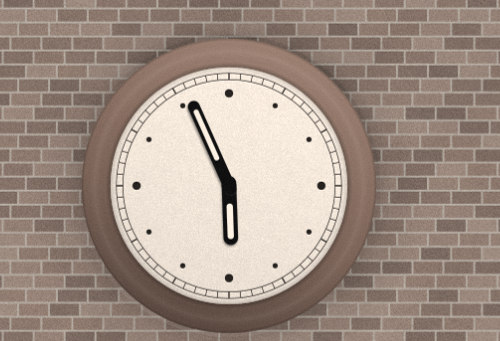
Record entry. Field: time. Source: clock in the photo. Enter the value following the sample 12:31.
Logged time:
5:56
